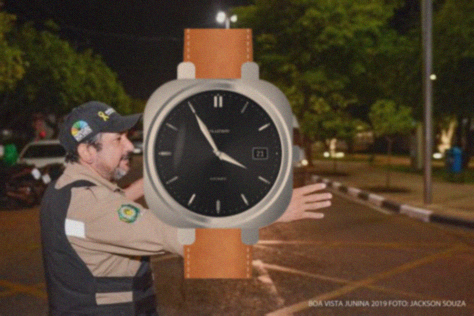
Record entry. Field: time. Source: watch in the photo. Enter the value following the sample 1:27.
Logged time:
3:55
